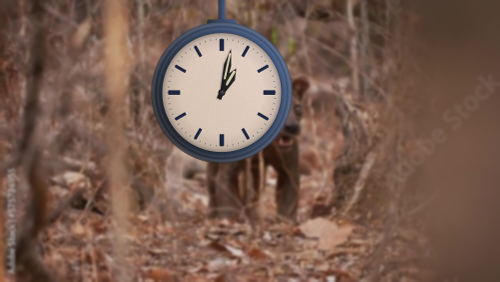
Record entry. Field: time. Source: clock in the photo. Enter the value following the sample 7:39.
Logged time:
1:02
